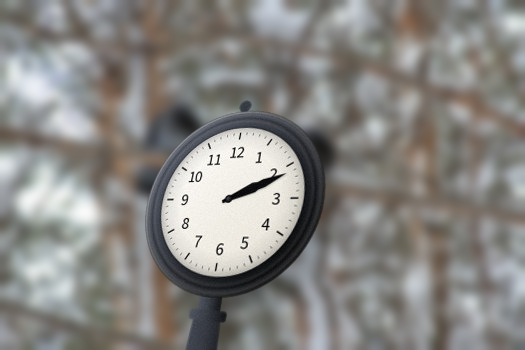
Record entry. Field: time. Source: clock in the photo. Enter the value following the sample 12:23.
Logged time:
2:11
